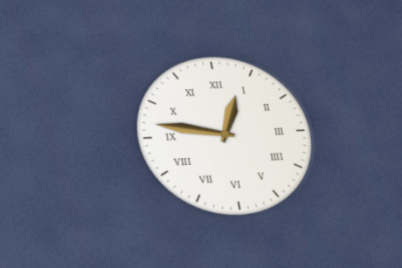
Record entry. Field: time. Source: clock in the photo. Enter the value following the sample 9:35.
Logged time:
12:47
